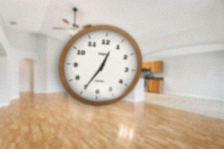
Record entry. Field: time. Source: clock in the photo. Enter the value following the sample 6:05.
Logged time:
12:35
